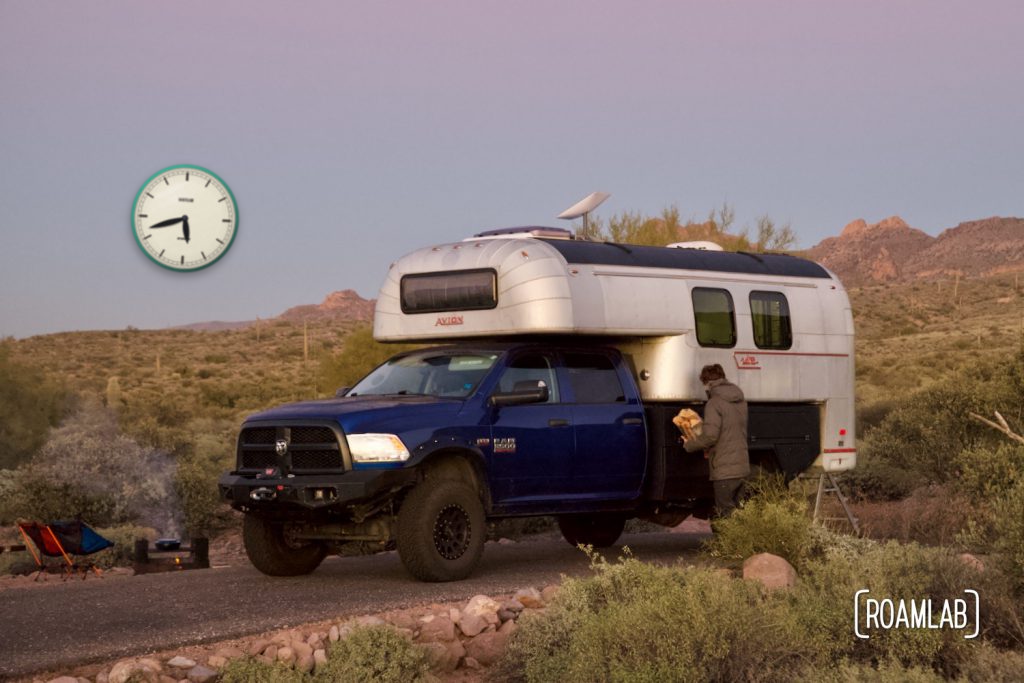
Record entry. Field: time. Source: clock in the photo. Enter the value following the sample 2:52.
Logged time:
5:42
